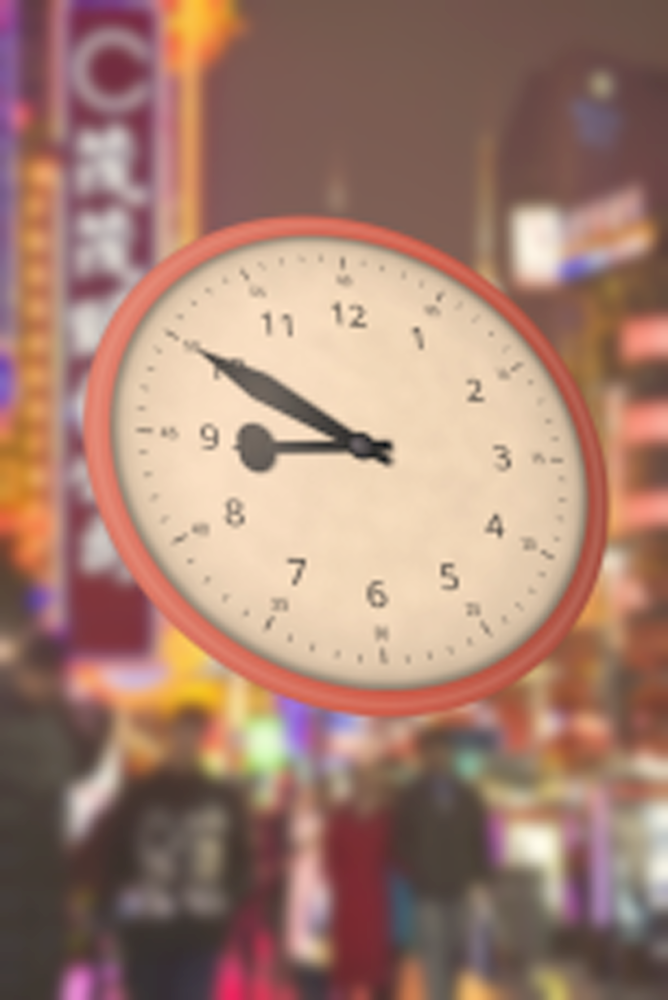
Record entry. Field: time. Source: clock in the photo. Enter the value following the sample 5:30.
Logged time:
8:50
